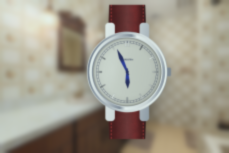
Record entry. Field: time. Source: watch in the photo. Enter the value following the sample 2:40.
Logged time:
5:56
